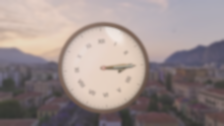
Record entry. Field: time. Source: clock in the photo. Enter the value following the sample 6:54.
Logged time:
3:15
